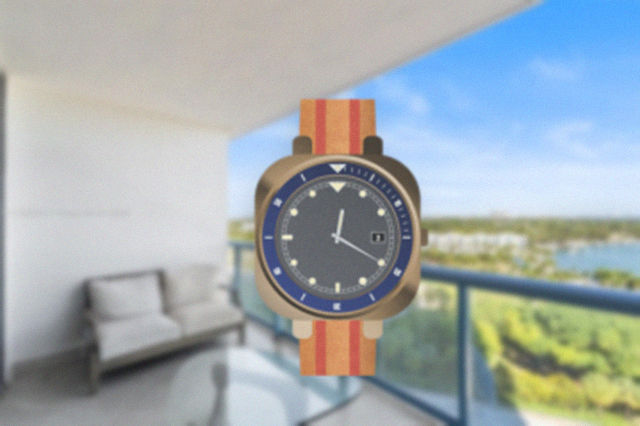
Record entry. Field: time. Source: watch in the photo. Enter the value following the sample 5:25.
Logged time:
12:20
